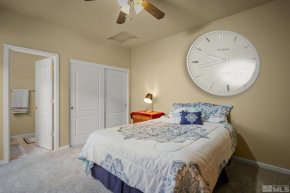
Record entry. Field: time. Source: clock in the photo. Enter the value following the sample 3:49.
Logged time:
9:43
